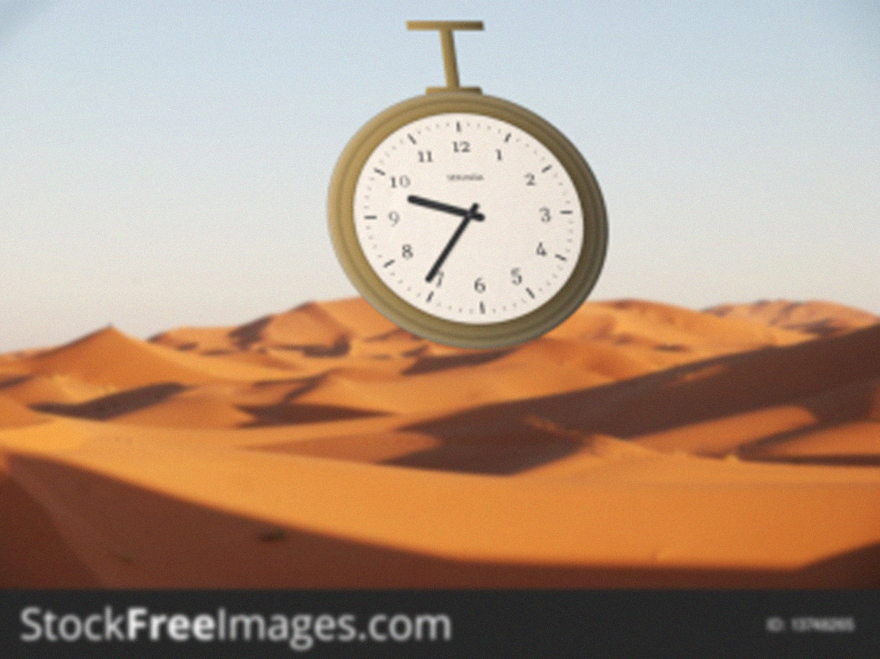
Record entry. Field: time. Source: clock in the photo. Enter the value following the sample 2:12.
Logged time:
9:36
